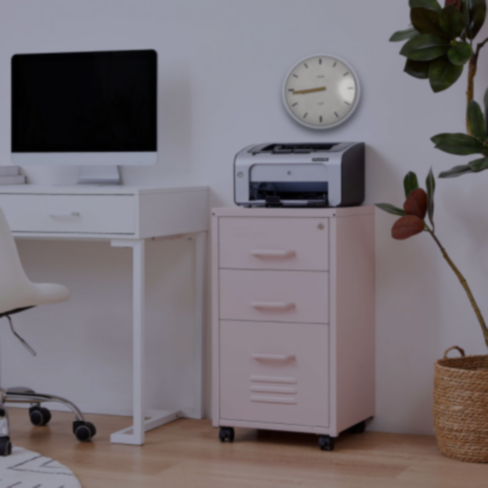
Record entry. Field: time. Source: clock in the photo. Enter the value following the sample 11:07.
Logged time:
8:44
